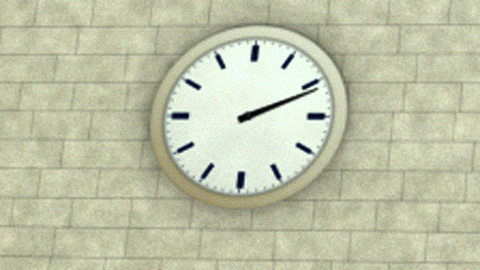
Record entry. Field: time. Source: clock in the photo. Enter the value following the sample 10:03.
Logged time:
2:11
